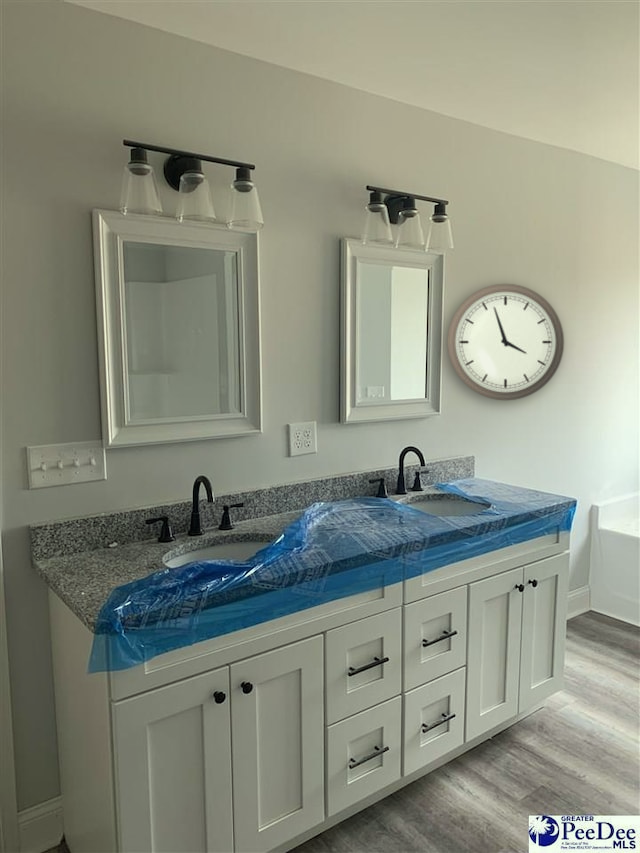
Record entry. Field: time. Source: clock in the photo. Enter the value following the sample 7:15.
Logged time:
3:57
